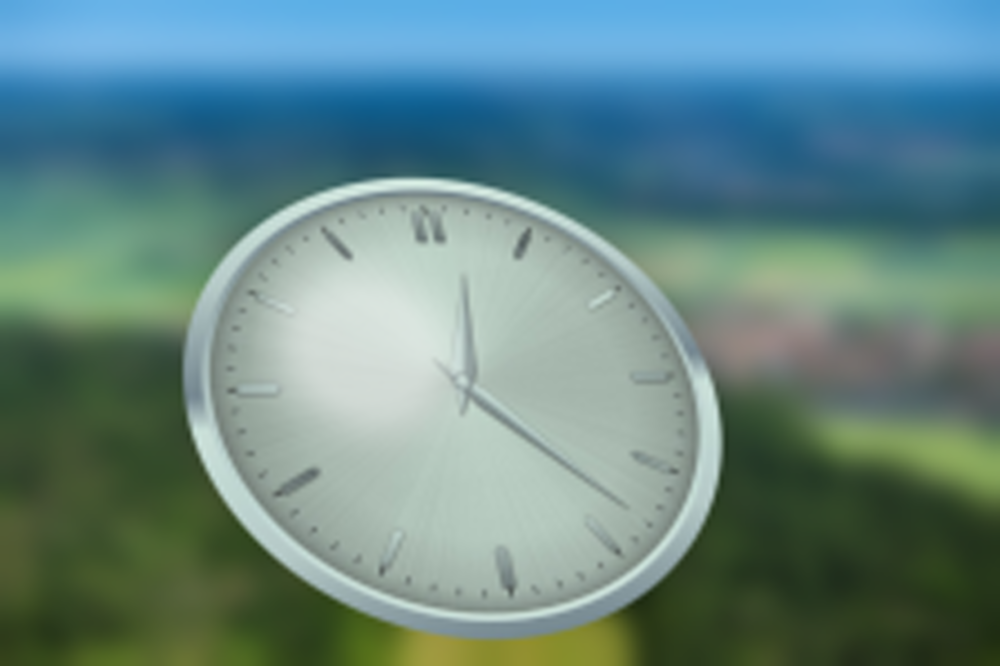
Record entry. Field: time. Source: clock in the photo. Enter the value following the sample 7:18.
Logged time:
12:23
